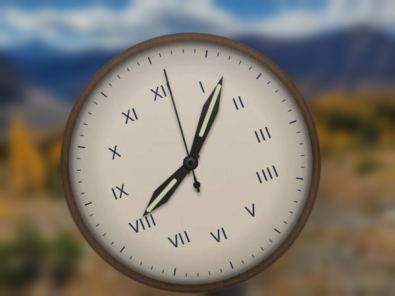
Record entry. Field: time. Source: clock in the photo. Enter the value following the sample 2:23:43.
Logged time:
8:07:01
